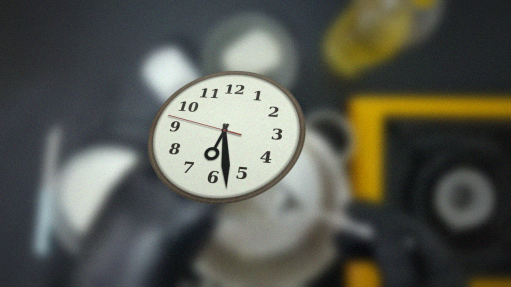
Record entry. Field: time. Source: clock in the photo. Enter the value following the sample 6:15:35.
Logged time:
6:27:47
